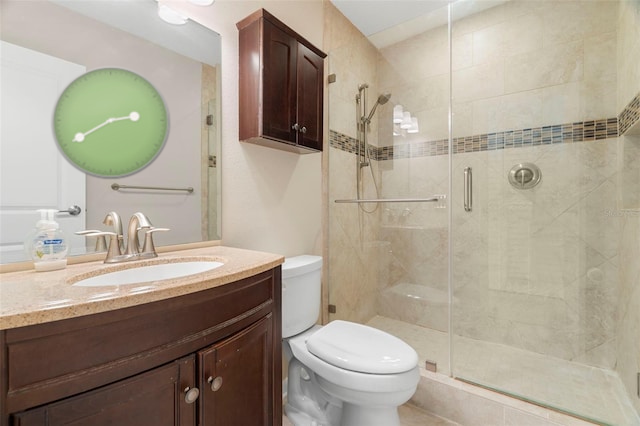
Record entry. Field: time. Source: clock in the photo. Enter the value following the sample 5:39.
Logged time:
2:40
